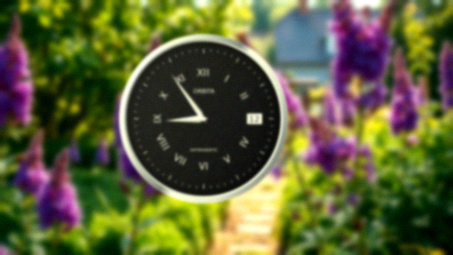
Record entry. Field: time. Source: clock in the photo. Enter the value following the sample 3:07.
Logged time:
8:54
